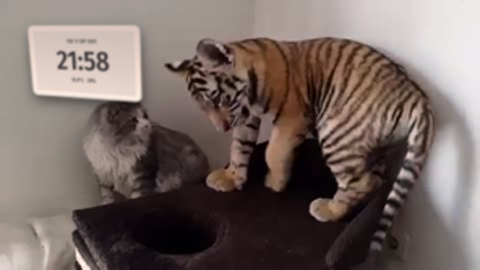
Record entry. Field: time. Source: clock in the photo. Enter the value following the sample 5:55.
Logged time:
21:58
